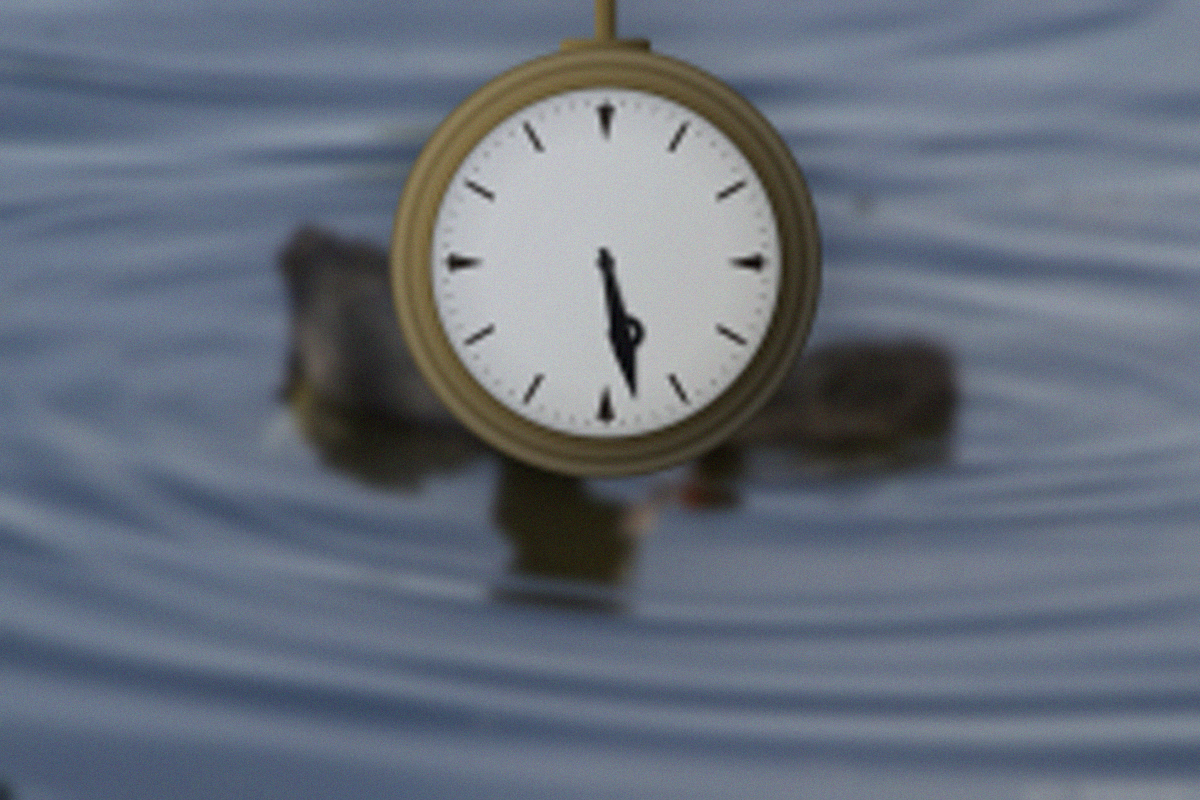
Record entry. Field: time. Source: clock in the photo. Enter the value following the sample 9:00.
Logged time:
5:28
